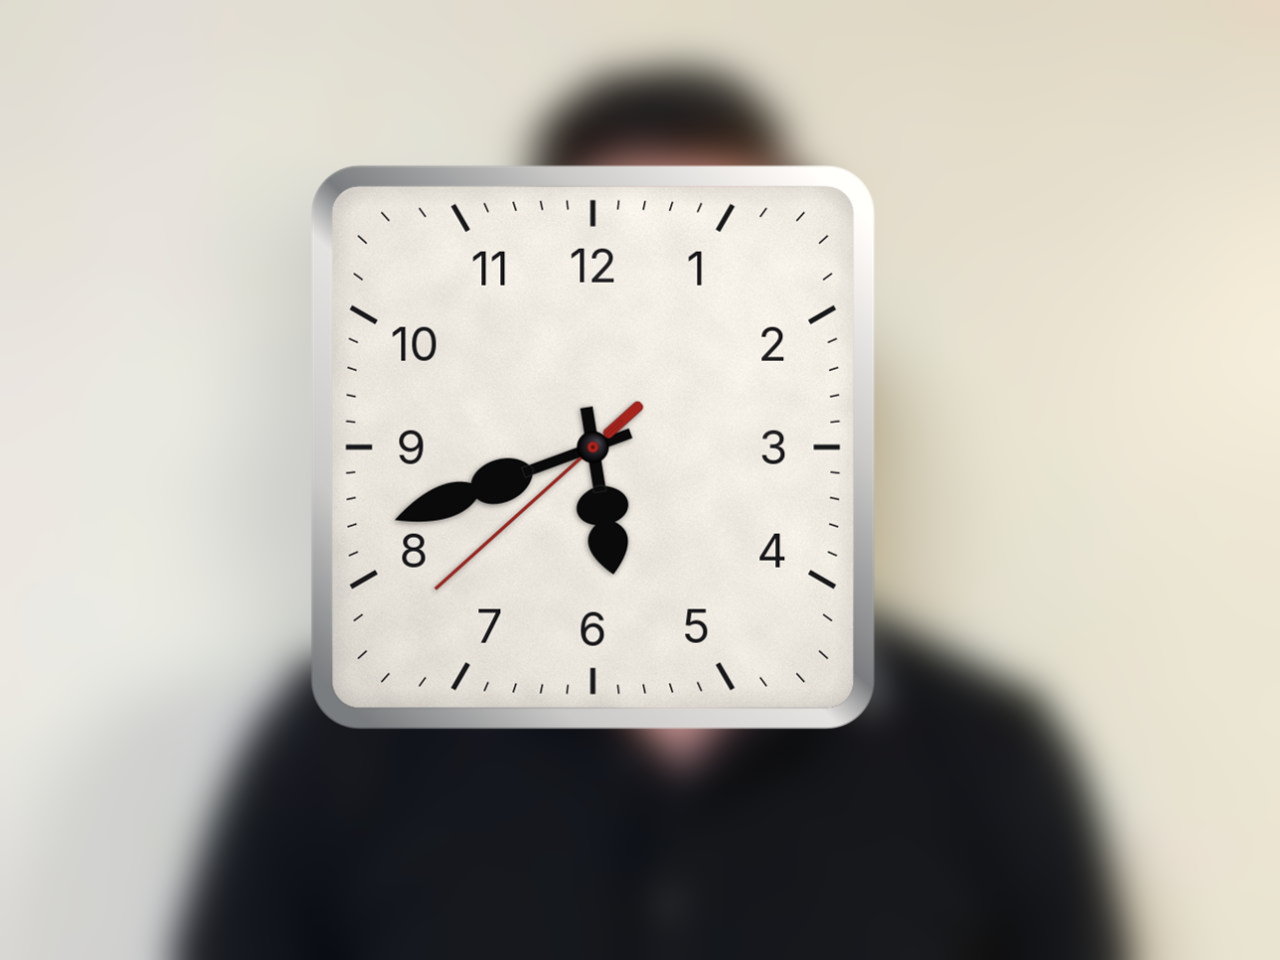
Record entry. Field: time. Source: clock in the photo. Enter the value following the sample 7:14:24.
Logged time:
5:41:38
